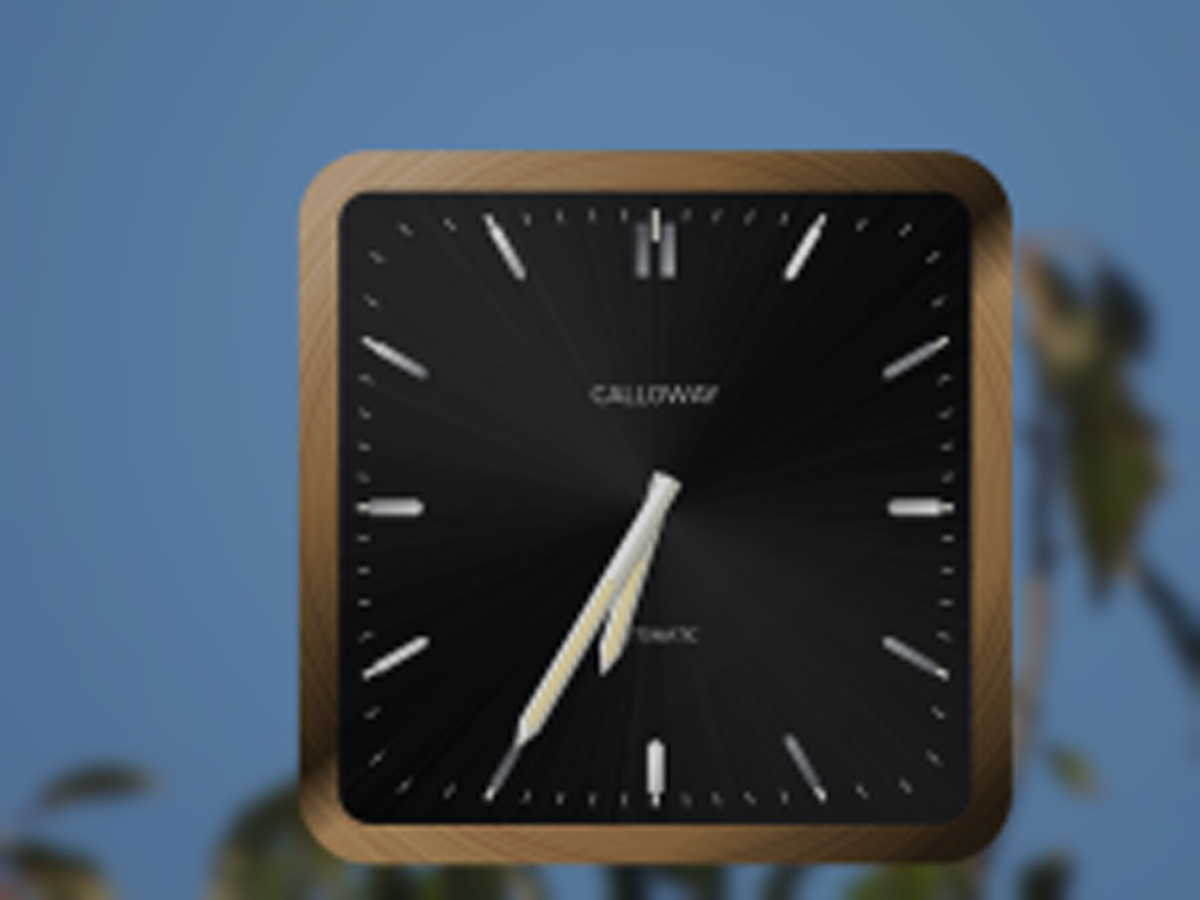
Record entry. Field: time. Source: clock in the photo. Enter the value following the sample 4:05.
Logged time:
6:35
